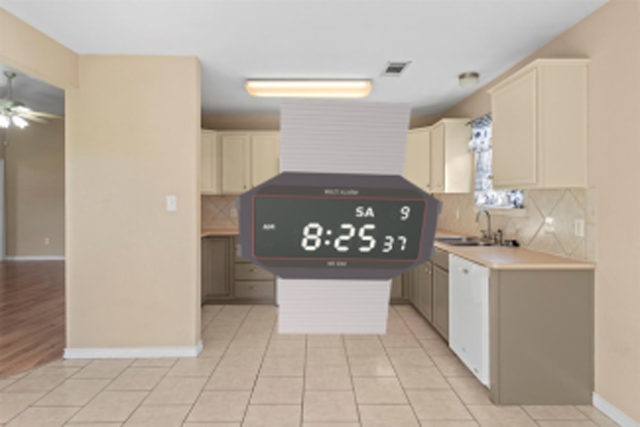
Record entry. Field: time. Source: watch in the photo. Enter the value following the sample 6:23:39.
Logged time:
8:25:37
